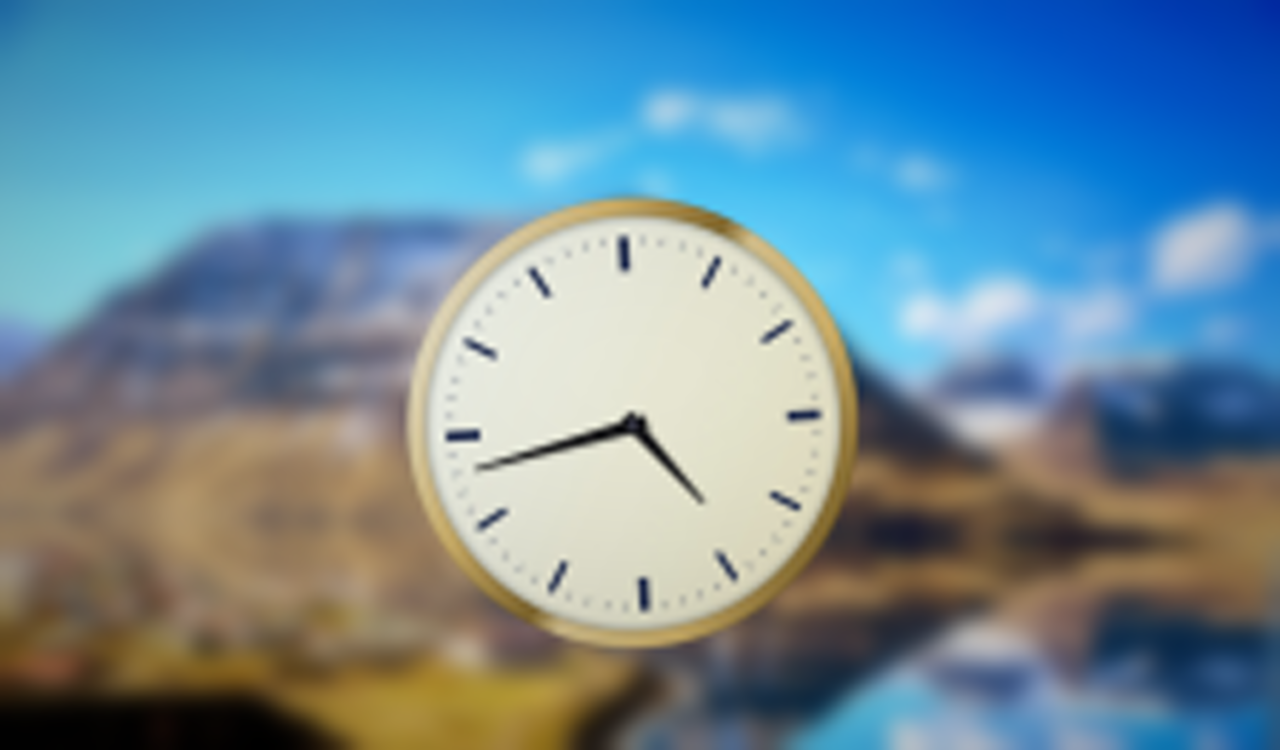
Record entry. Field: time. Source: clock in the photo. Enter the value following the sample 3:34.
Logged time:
4:43
